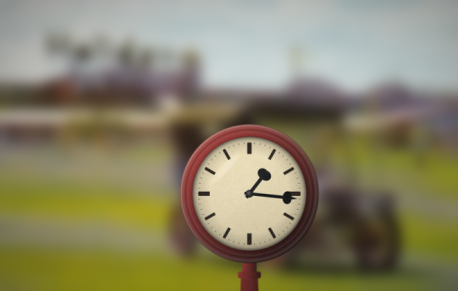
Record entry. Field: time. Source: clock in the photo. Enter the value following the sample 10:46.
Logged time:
1:16
